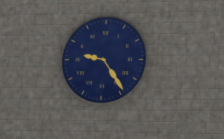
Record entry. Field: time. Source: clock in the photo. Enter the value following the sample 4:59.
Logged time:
9:24
